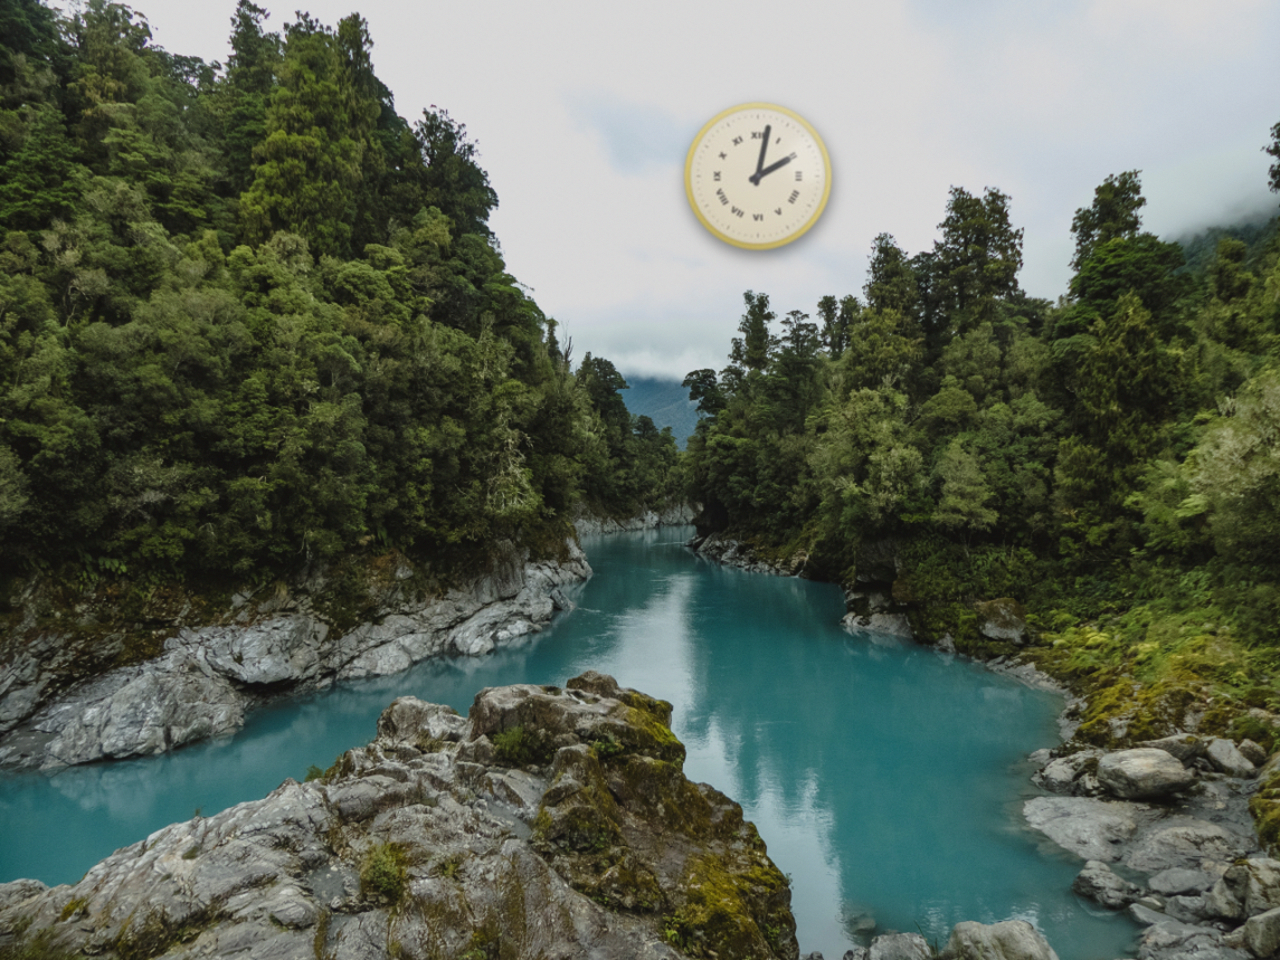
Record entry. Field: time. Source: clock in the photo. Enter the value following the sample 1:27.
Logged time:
2:02
